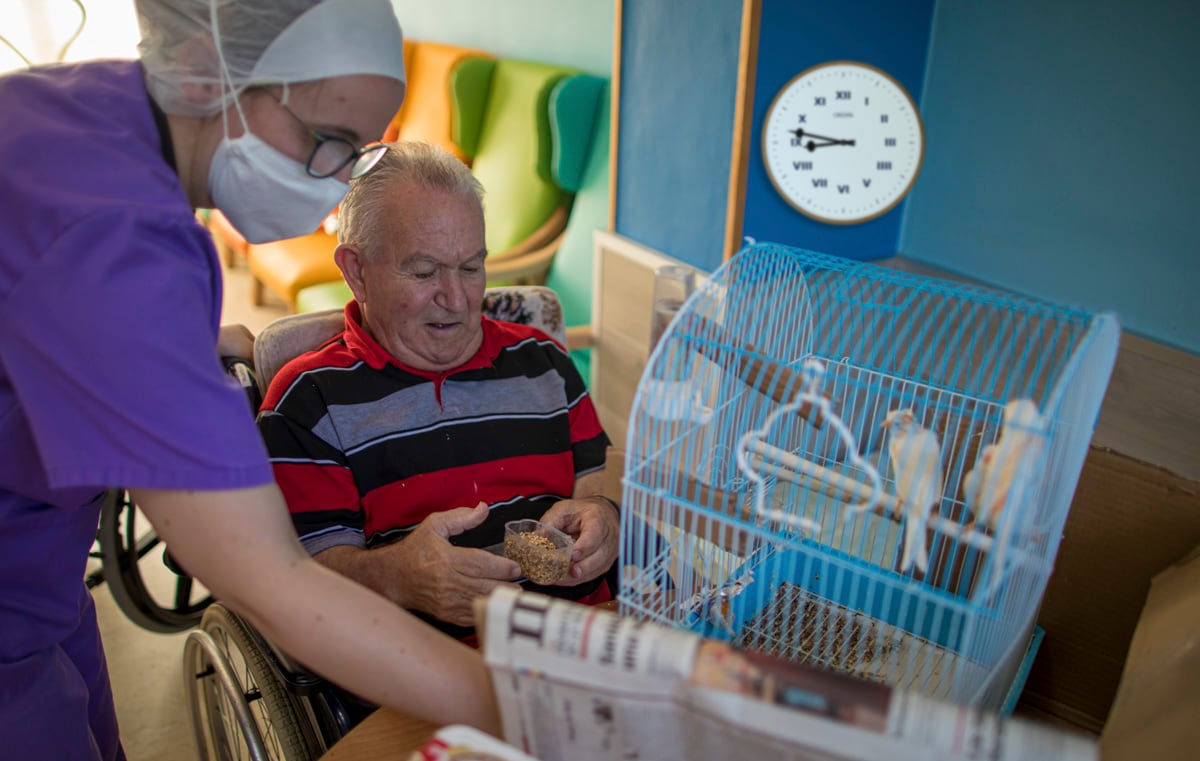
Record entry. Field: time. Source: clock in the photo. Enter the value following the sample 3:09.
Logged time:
8:47
